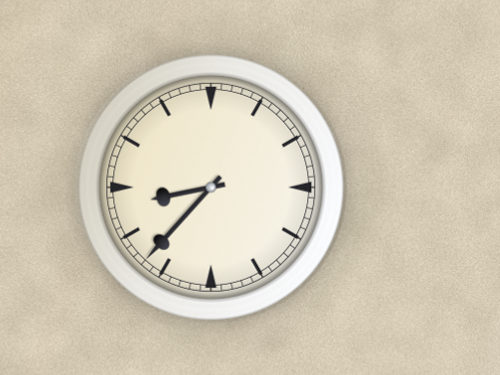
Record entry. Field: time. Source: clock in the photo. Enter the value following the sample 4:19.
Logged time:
8:37
